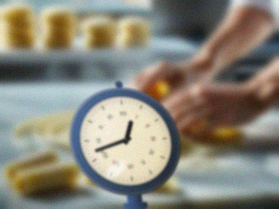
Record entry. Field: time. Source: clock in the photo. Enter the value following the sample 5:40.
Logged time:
12:42
